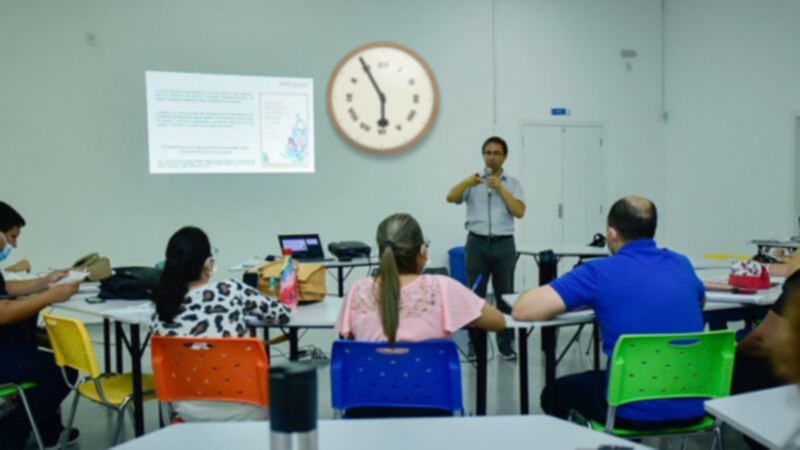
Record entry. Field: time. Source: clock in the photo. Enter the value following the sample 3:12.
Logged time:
5:55
